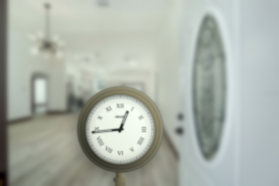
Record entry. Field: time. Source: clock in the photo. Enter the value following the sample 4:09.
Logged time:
12:44
